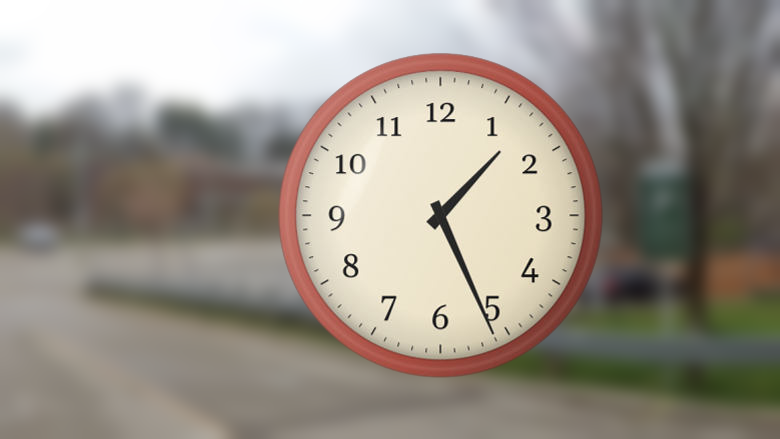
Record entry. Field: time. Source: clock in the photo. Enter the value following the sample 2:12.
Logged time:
1:26
